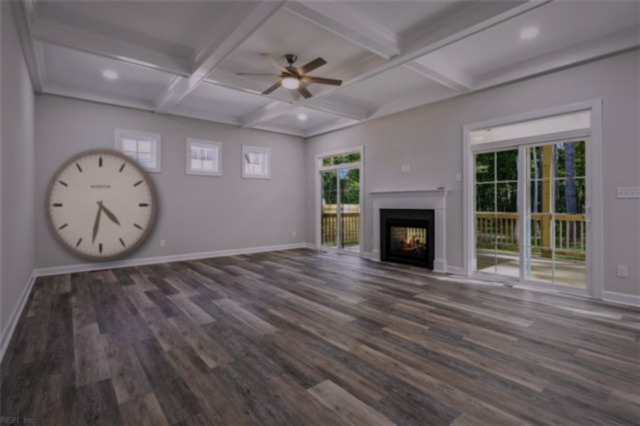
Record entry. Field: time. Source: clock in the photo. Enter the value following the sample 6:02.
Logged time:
4:32
